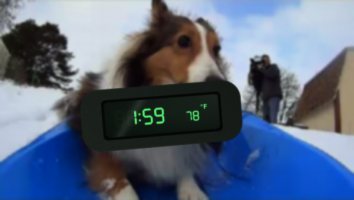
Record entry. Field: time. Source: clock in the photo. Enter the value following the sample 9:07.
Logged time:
1:59
